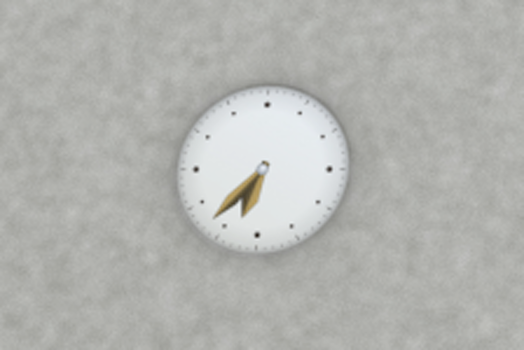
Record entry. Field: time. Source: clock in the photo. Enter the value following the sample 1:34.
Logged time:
6:37
